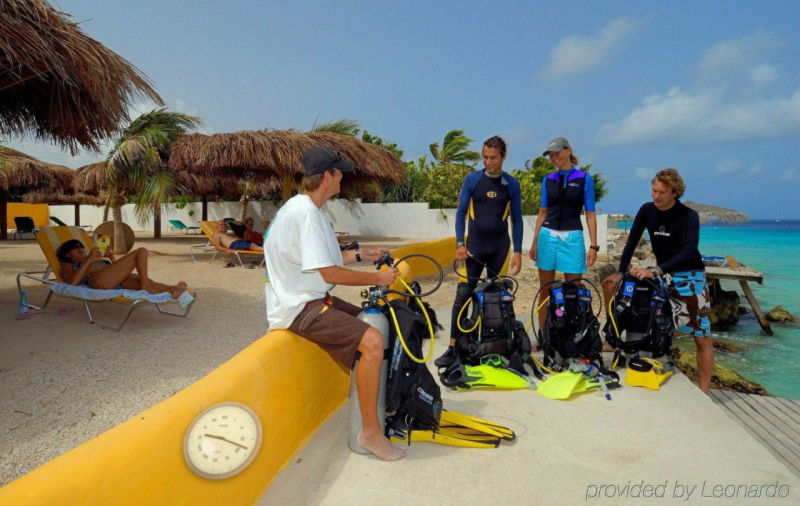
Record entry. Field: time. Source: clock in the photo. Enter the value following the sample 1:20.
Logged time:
9:18
